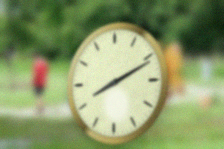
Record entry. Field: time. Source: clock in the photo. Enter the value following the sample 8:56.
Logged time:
8:11
